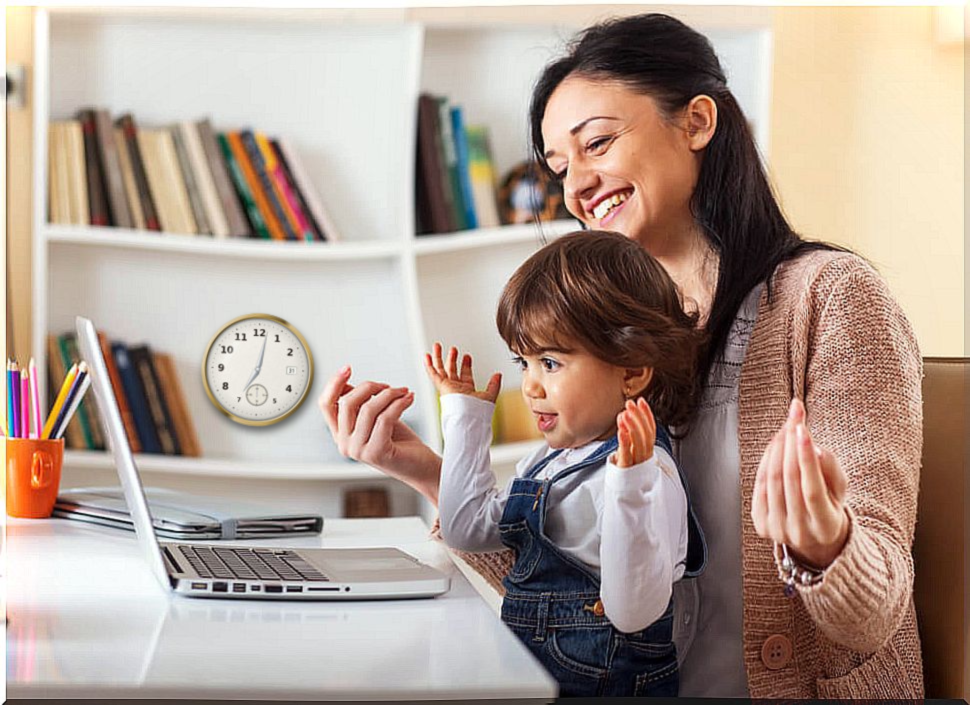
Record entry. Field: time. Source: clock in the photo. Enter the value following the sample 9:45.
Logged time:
7:02
